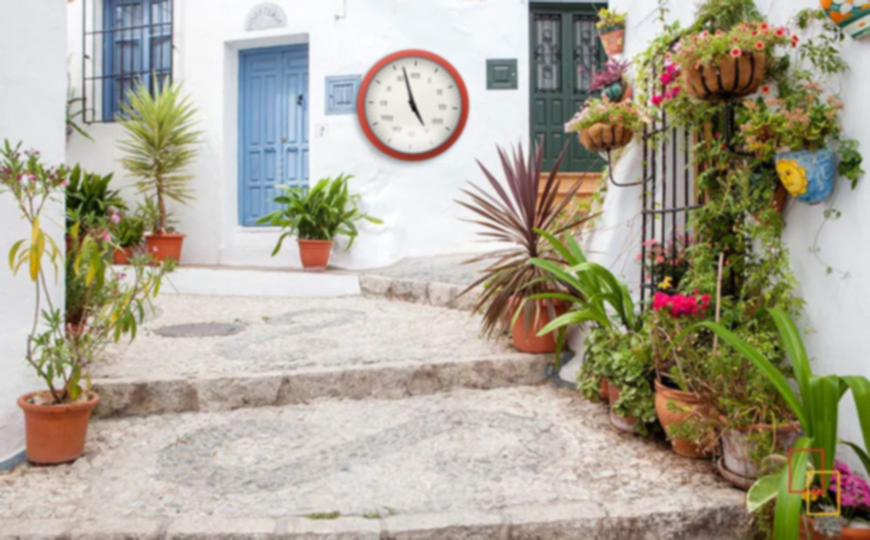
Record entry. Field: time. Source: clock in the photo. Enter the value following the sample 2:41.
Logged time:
4:57
